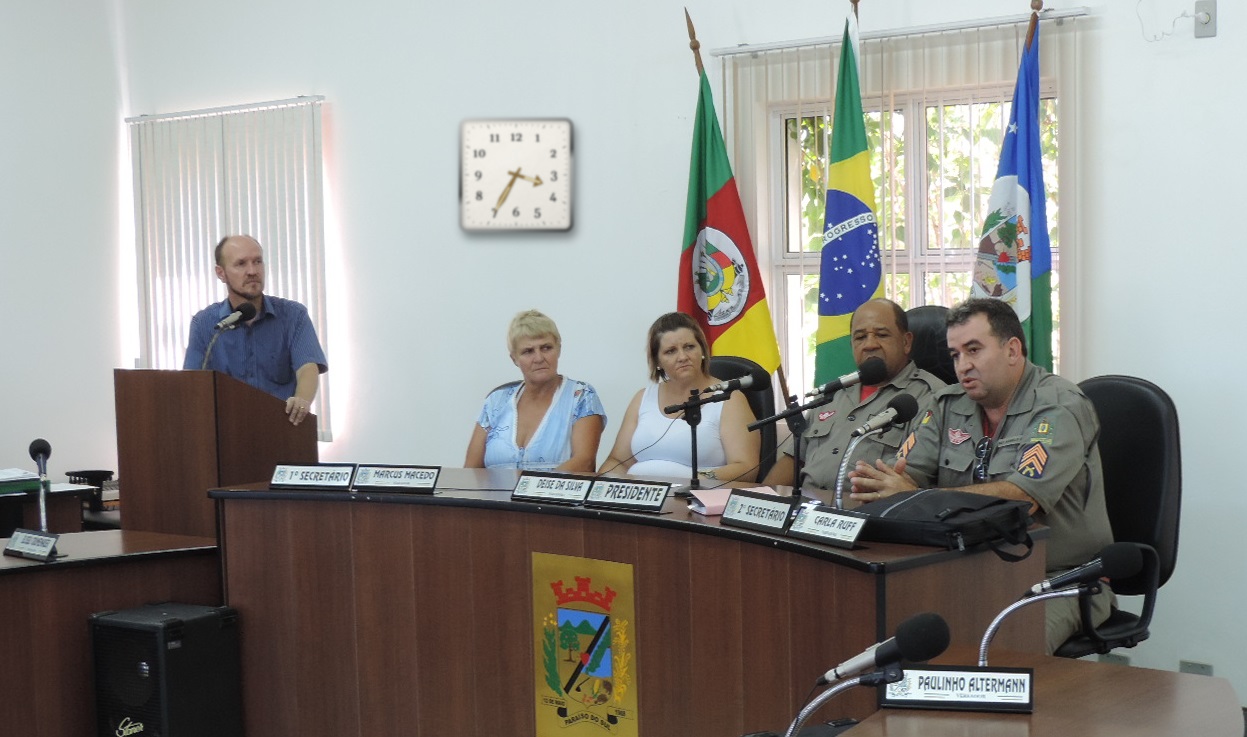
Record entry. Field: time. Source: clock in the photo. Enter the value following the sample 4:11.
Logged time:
3:35
